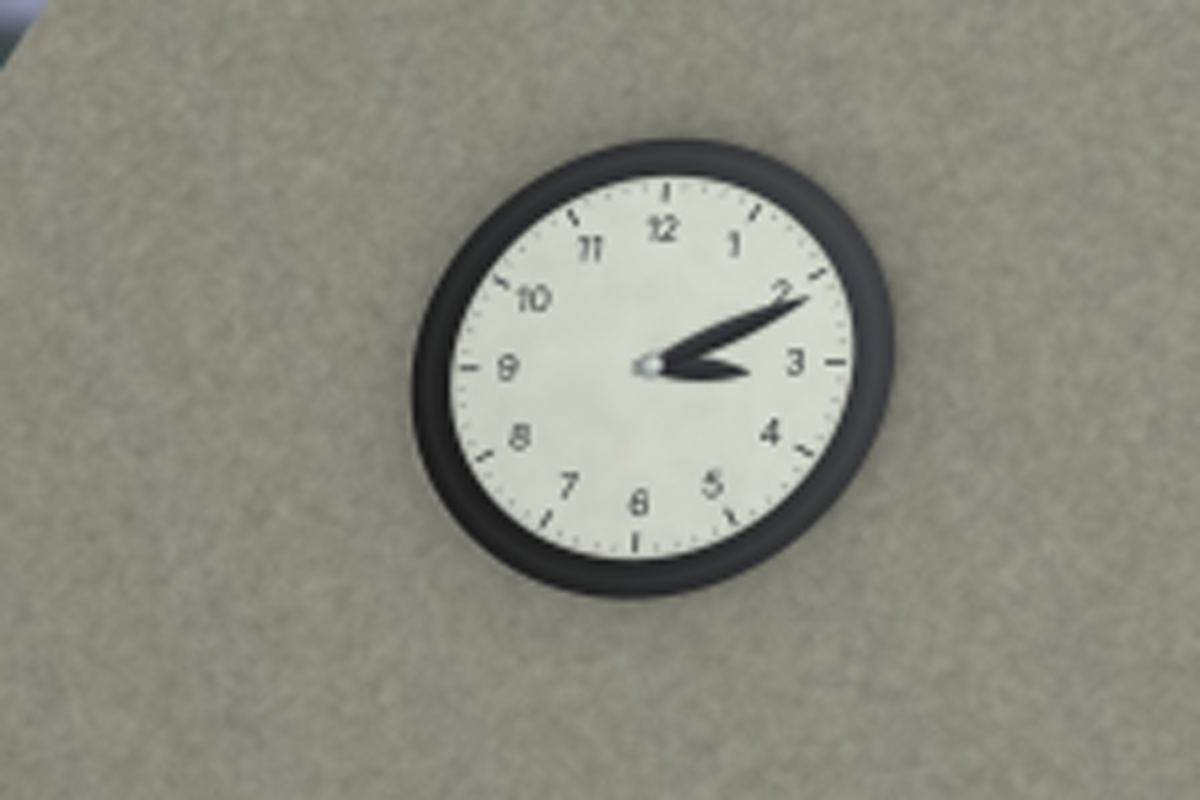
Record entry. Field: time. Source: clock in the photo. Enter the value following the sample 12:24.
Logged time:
3:11
